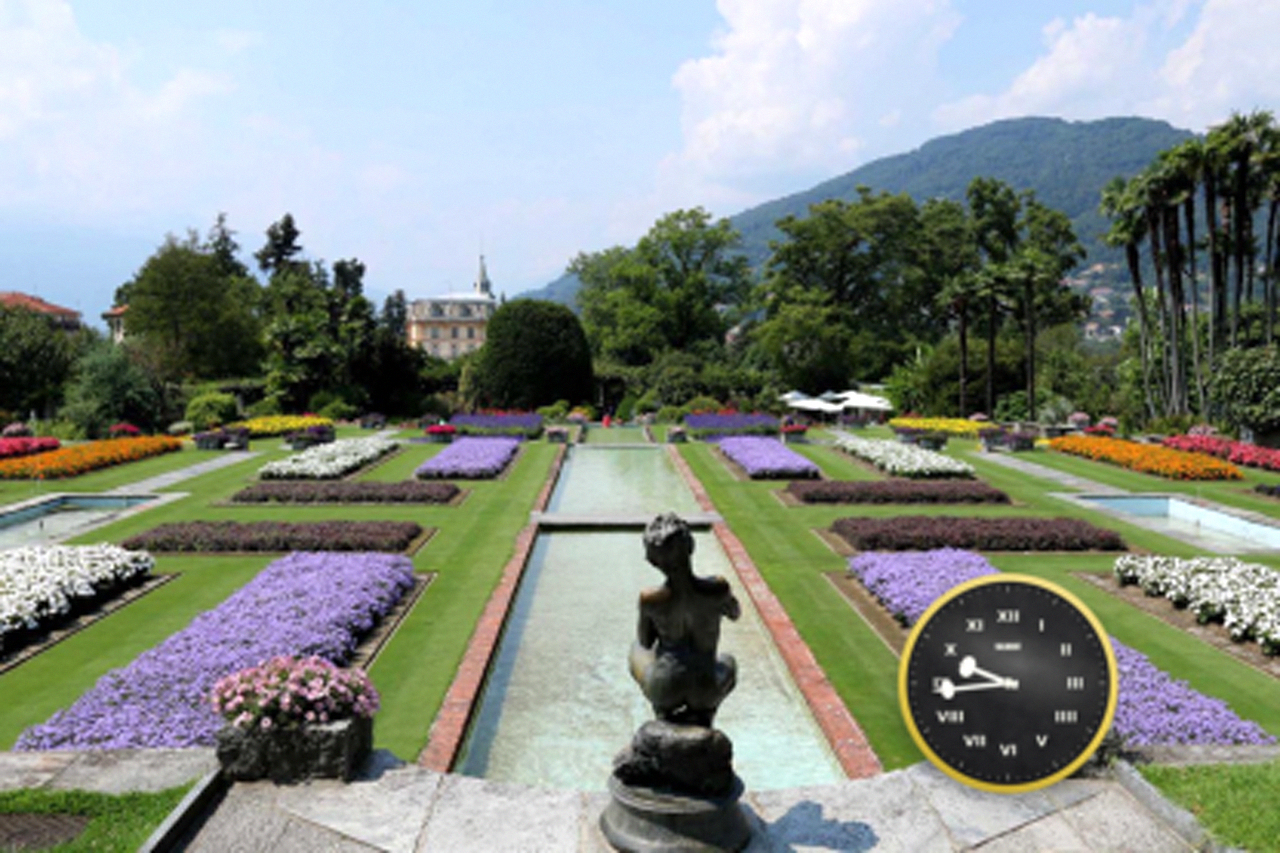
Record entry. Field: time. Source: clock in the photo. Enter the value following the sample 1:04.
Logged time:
9:44
